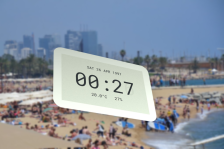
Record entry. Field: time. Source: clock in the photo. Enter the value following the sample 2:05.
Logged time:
0:27
